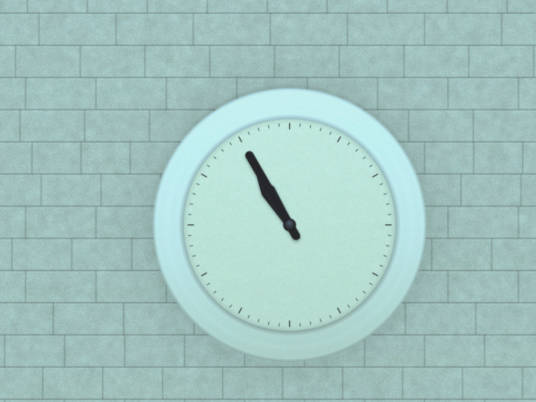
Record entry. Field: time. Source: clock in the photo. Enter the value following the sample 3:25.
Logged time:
10:55
